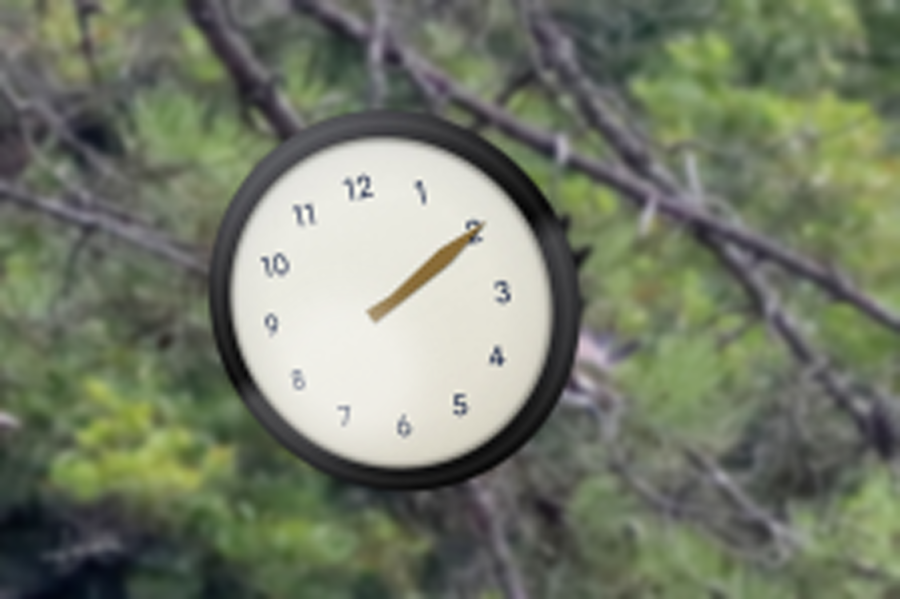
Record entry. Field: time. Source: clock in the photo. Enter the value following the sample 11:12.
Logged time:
2:10
